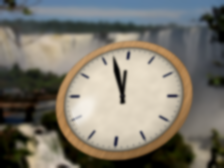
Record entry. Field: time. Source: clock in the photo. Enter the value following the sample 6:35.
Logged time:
11:57
